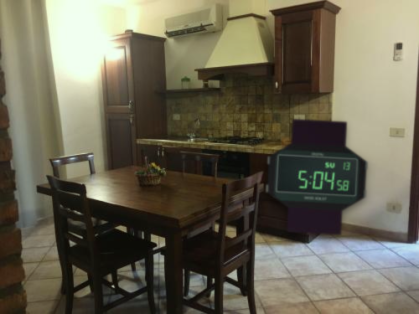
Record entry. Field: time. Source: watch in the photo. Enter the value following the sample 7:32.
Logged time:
5:04
